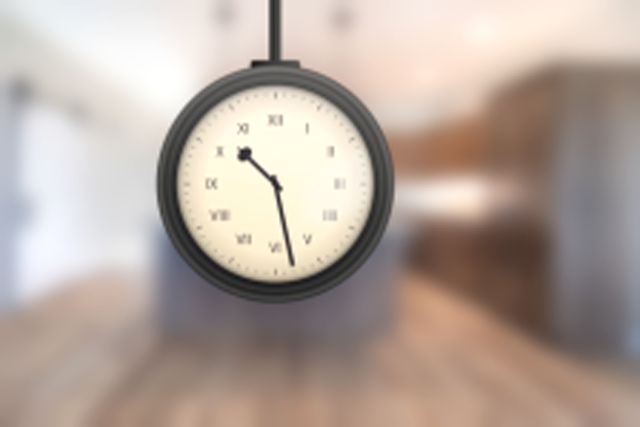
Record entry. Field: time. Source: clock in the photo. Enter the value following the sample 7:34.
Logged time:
10:28
